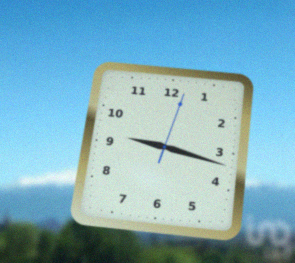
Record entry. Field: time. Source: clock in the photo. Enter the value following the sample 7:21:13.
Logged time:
9:17:02
